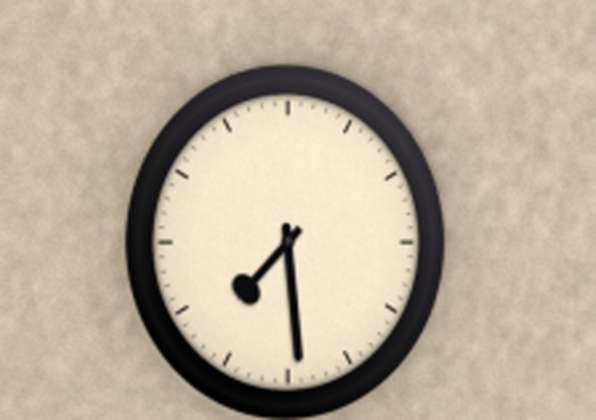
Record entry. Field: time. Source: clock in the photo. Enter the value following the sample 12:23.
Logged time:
7:29
